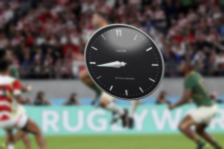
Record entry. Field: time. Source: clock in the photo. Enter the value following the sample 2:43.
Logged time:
8:44
